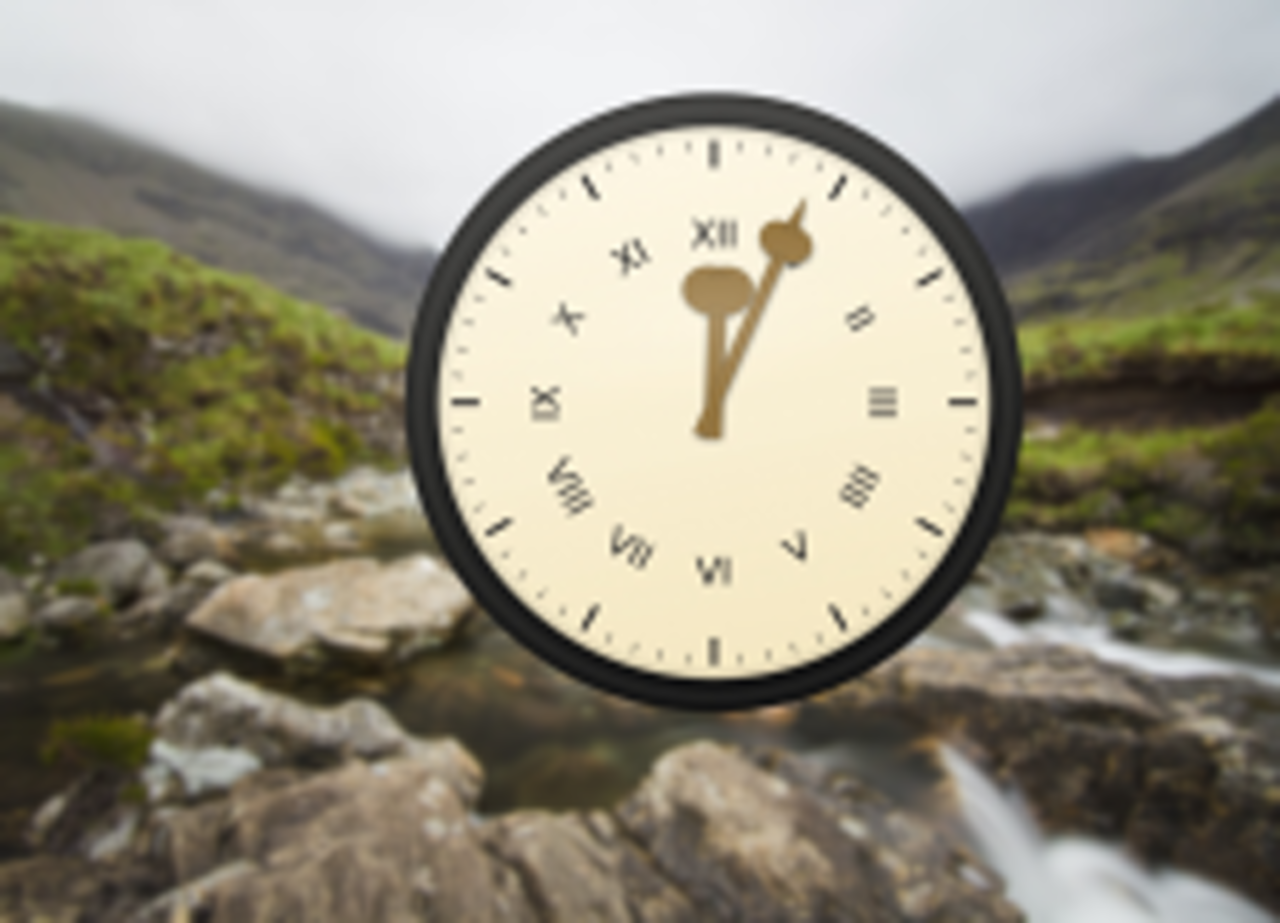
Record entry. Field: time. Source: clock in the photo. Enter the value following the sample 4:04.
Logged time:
12:04
